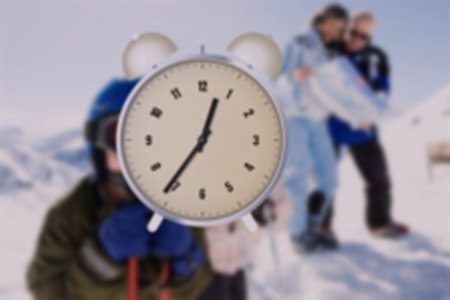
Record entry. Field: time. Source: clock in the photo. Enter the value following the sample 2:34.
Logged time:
12:36
